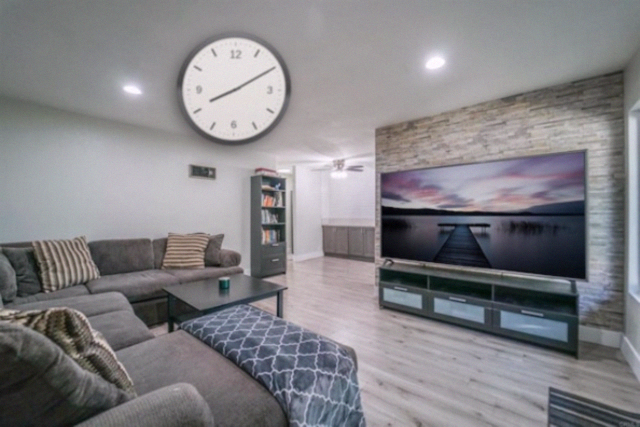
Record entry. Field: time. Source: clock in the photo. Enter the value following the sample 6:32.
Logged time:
8:10
